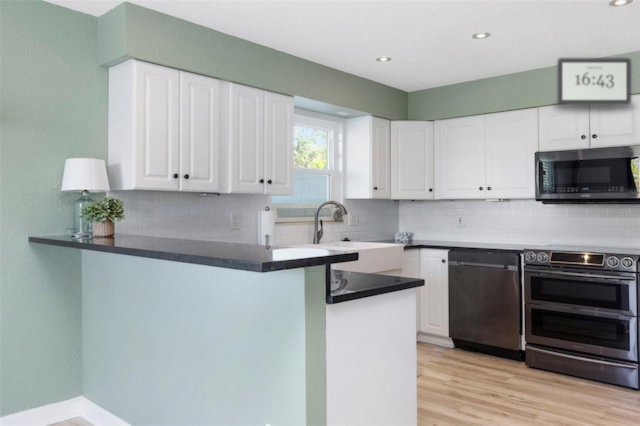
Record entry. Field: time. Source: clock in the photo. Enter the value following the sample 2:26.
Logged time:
16:43
